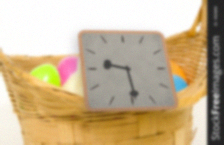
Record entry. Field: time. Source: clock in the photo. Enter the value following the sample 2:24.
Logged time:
9:29
